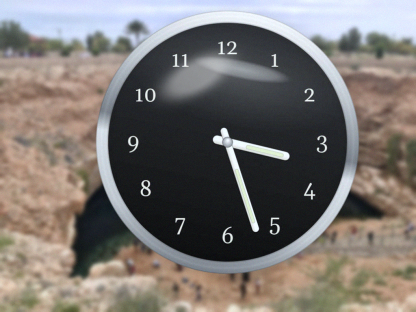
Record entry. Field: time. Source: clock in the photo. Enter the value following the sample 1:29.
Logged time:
3:27
